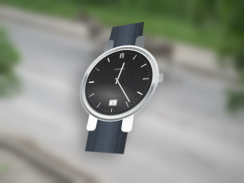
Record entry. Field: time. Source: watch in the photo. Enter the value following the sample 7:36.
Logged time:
12:24
